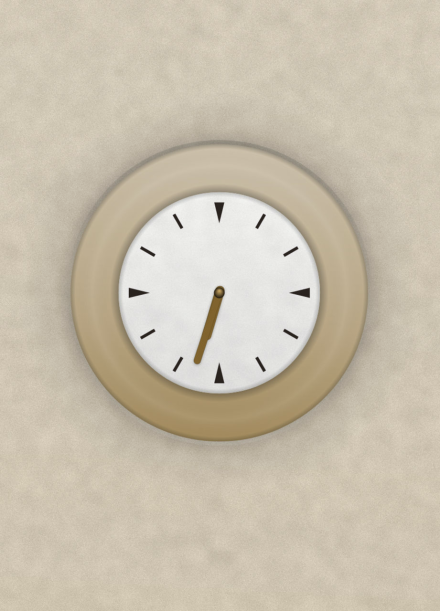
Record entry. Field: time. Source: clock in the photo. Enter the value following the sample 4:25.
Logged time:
6:33
